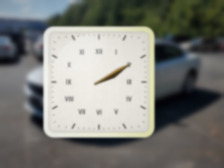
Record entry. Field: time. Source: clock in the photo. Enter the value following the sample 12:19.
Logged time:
2:10
